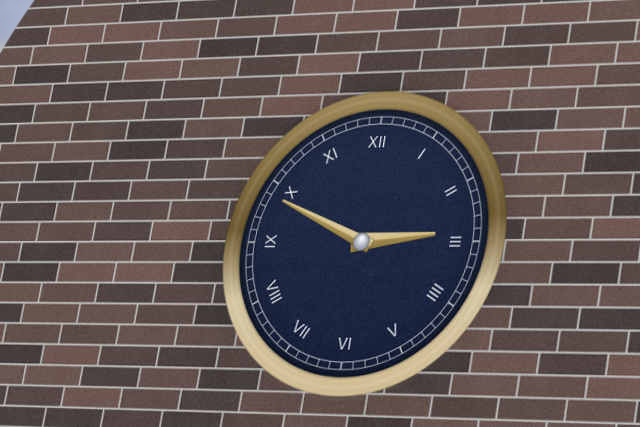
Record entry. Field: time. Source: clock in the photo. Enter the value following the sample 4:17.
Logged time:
2:49
